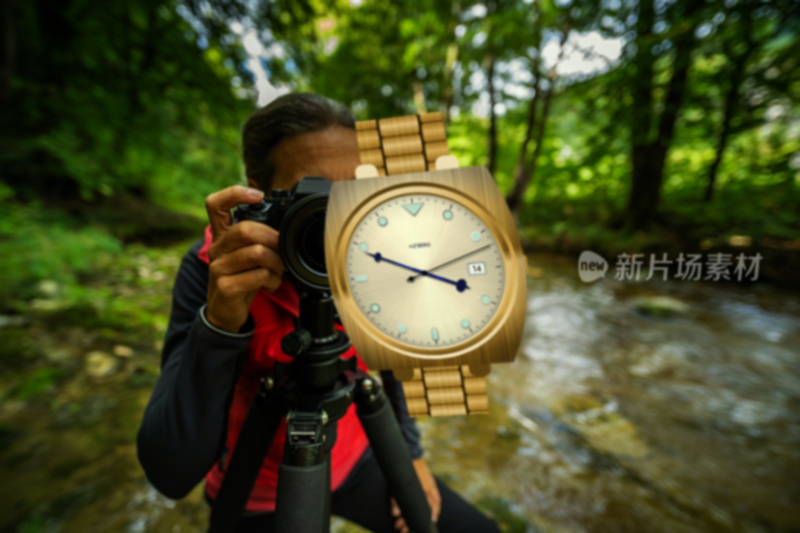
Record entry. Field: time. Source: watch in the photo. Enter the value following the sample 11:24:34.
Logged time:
3:49:12
